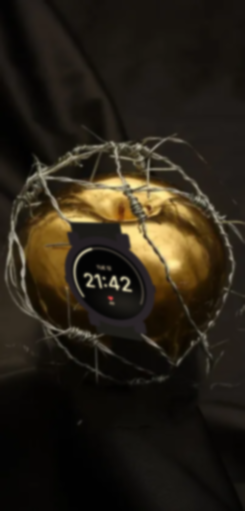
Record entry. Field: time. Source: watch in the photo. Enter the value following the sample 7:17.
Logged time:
21:42
